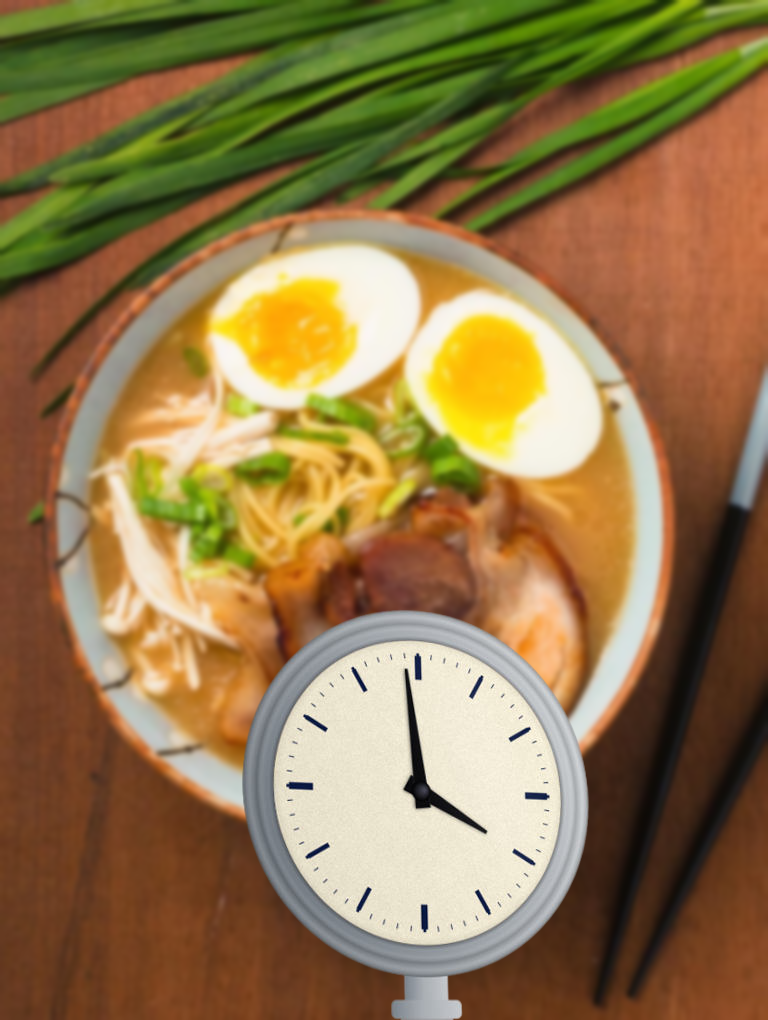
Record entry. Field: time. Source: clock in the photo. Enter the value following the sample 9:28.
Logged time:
3:59
